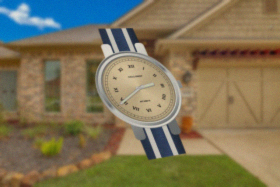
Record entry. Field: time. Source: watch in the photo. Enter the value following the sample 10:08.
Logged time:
2:40
